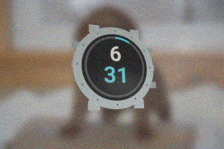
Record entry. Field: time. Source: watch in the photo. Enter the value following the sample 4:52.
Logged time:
6:31
